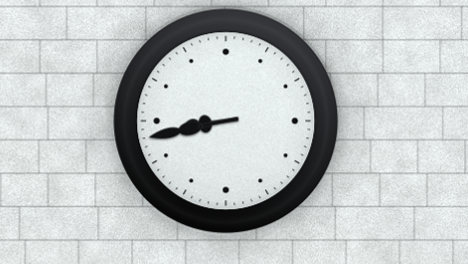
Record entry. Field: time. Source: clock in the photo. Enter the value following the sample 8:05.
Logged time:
8:43
